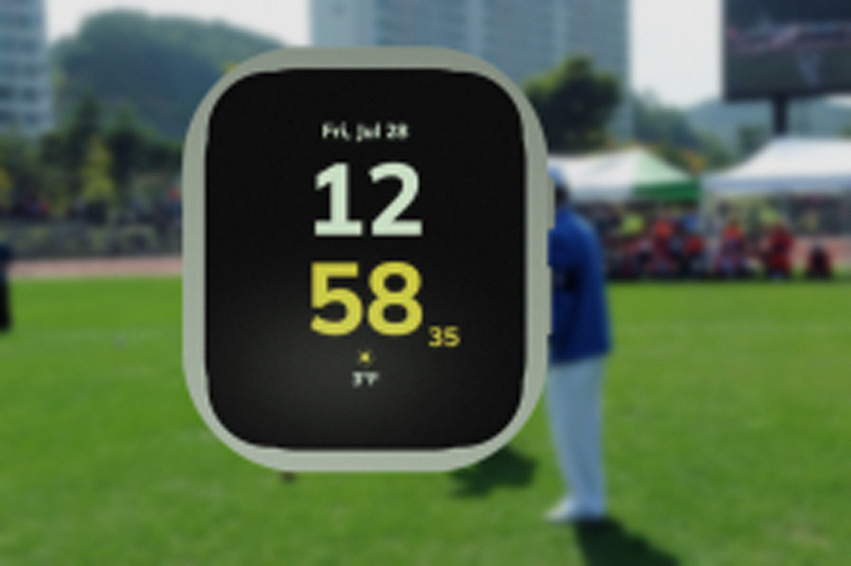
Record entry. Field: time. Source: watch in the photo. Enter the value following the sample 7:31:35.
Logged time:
12:58:35
